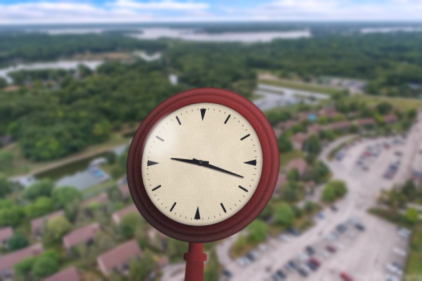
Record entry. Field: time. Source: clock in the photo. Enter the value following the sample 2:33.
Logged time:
9:18
